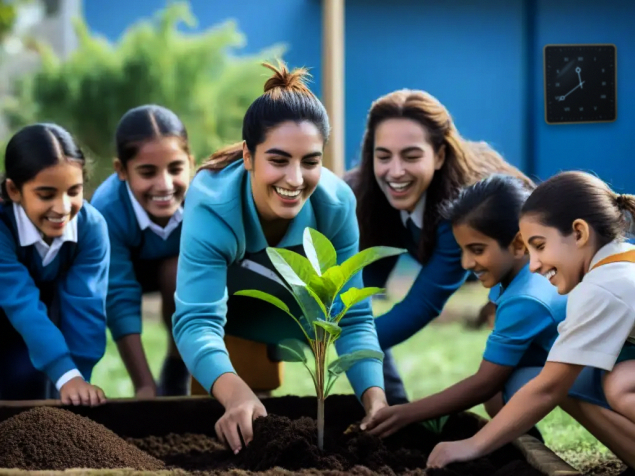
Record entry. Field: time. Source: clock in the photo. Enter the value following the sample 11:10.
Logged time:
11:39
